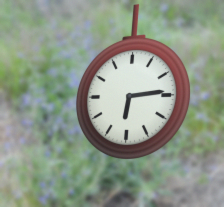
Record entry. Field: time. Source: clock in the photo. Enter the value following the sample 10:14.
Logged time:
6:14
